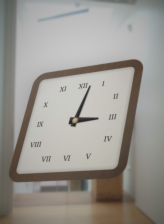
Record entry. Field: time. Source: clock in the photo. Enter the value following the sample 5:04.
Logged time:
3:02
